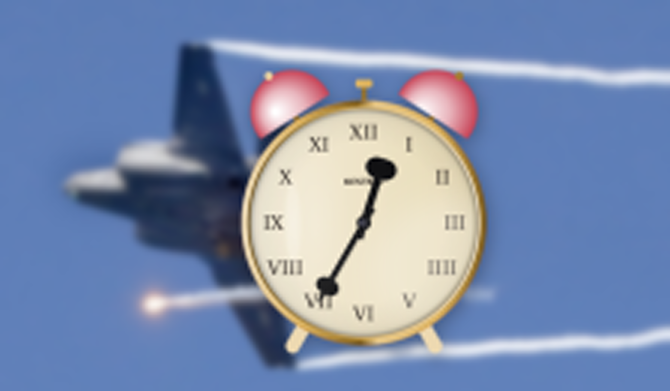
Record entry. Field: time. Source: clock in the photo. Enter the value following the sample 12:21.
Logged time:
12:35
